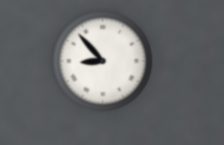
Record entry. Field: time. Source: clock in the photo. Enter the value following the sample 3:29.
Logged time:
8:53
